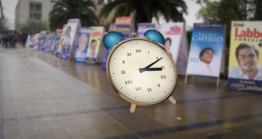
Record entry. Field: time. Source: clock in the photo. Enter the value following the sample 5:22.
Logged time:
3:11
